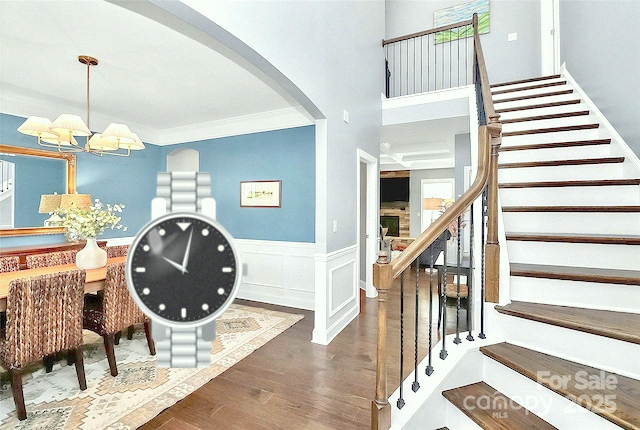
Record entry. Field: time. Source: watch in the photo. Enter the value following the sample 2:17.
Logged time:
10:02
